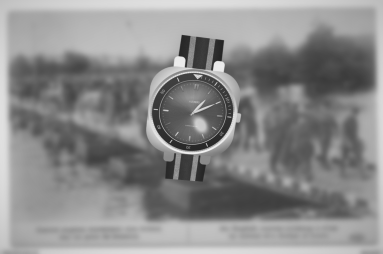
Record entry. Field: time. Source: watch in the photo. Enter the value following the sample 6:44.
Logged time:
1:10
